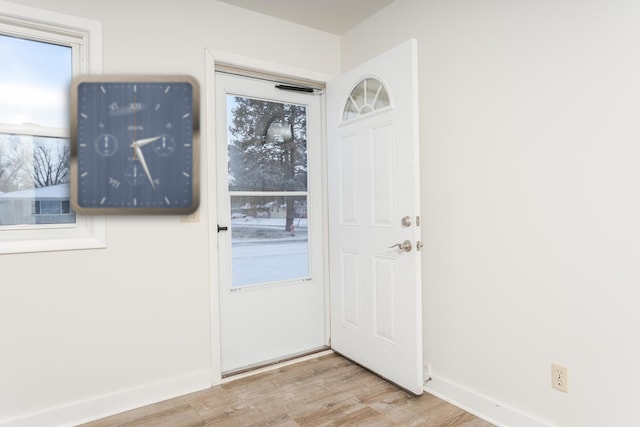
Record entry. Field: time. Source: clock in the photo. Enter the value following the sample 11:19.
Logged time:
2:26
